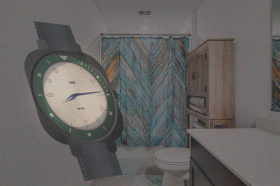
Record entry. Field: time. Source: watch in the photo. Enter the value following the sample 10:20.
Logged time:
8:14
